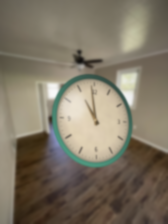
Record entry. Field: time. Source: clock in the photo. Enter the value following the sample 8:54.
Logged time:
10:59
